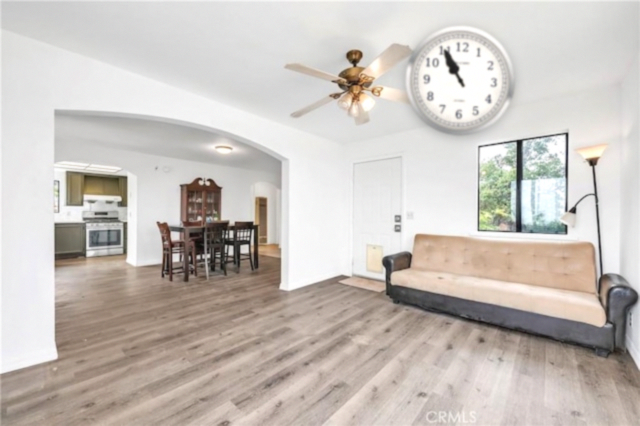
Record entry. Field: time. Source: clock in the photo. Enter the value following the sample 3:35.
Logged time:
10:55
